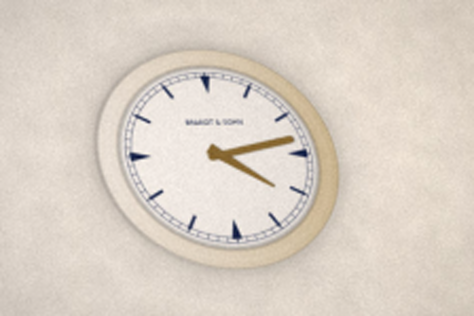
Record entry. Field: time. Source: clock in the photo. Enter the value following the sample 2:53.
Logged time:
4:13
